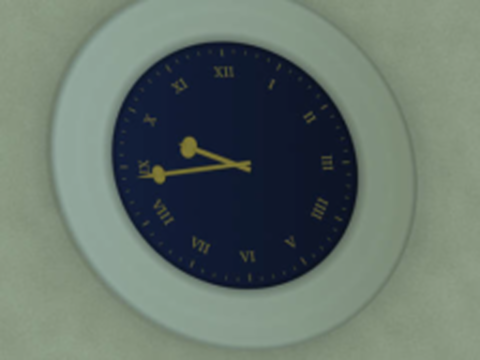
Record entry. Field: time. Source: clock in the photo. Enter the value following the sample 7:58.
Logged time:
9:44
